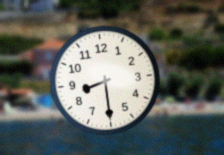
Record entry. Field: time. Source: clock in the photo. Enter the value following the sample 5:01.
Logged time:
8:30
